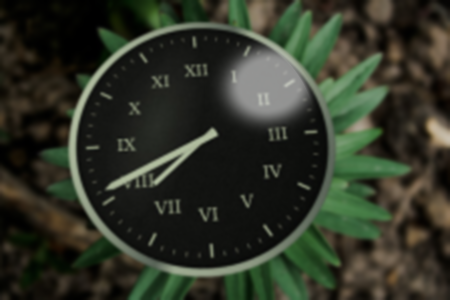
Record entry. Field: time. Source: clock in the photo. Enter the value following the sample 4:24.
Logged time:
7:41
